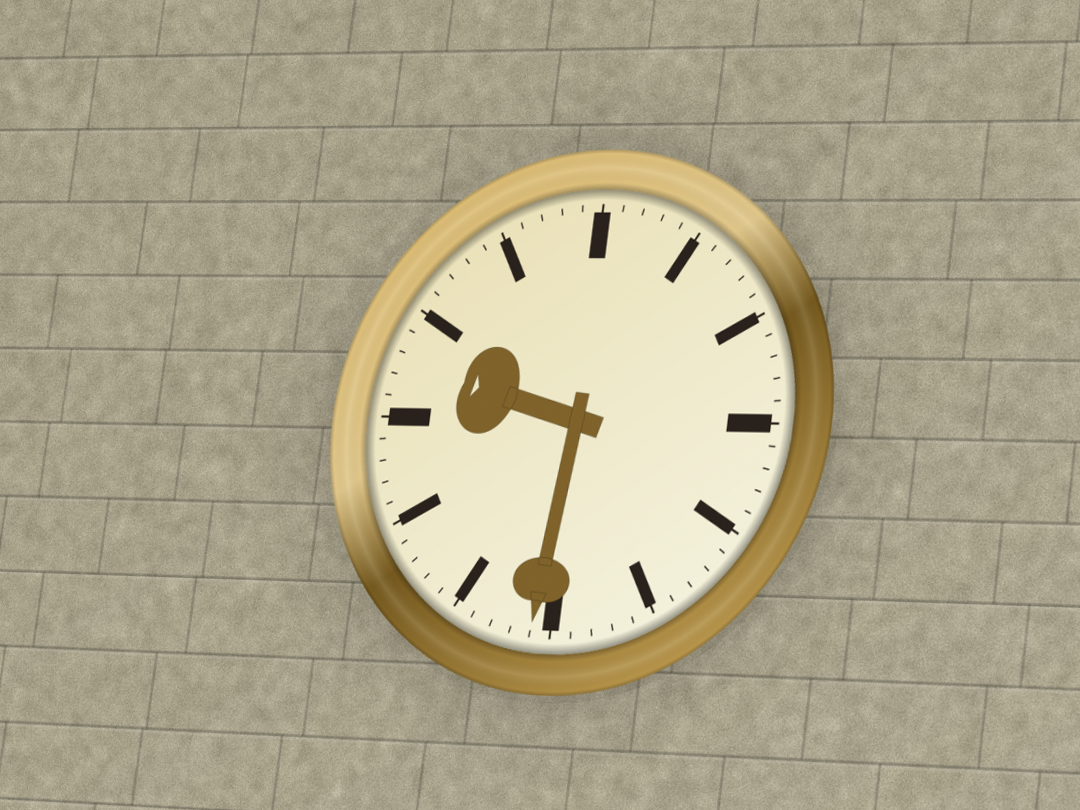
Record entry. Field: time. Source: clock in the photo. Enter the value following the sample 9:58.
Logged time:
9:31
